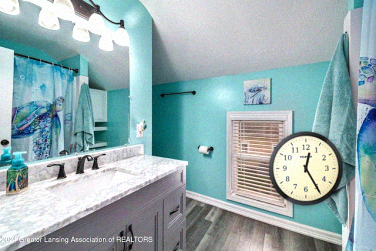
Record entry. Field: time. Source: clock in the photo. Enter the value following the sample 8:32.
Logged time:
12:25
